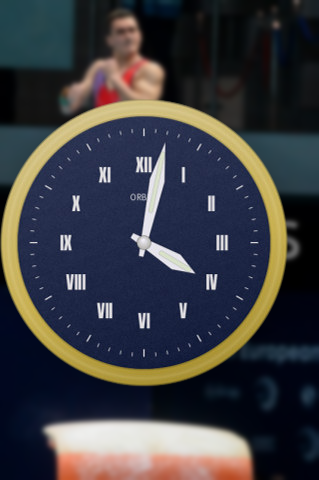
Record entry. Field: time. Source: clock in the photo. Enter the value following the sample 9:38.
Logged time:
4:02
